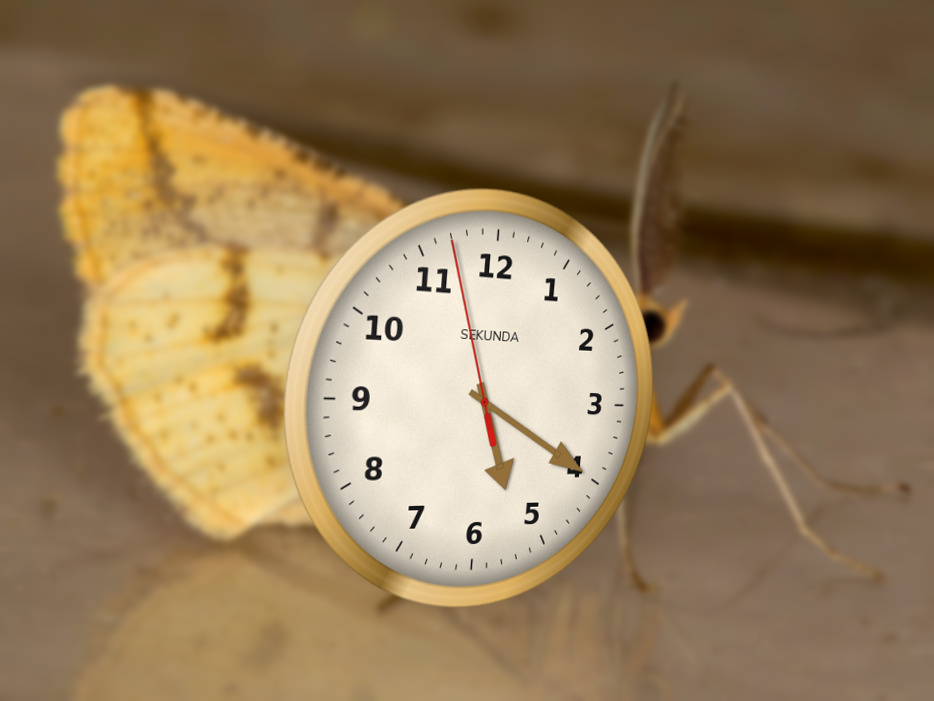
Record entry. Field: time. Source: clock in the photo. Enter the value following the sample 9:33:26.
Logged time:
5:19:57
